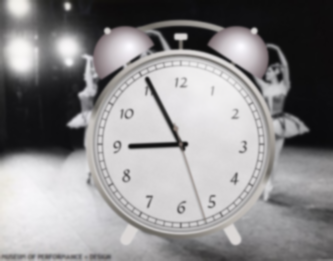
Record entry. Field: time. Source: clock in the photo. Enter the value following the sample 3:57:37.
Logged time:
8:55:27
